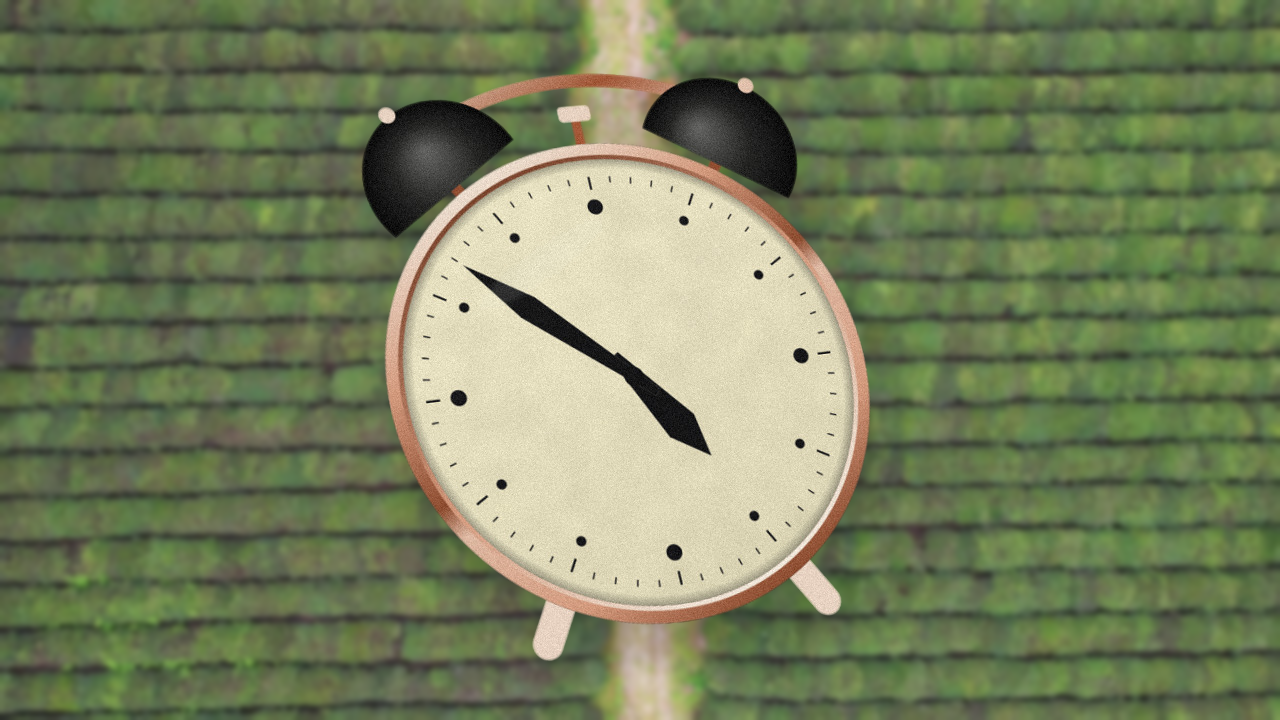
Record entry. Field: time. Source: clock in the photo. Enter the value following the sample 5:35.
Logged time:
4:52
